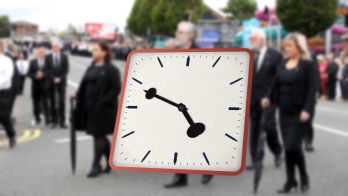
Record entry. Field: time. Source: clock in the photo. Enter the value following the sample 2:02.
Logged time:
4:49
